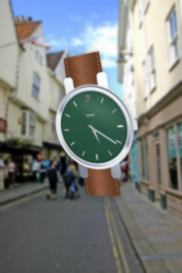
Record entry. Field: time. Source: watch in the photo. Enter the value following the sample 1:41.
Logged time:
5:21
